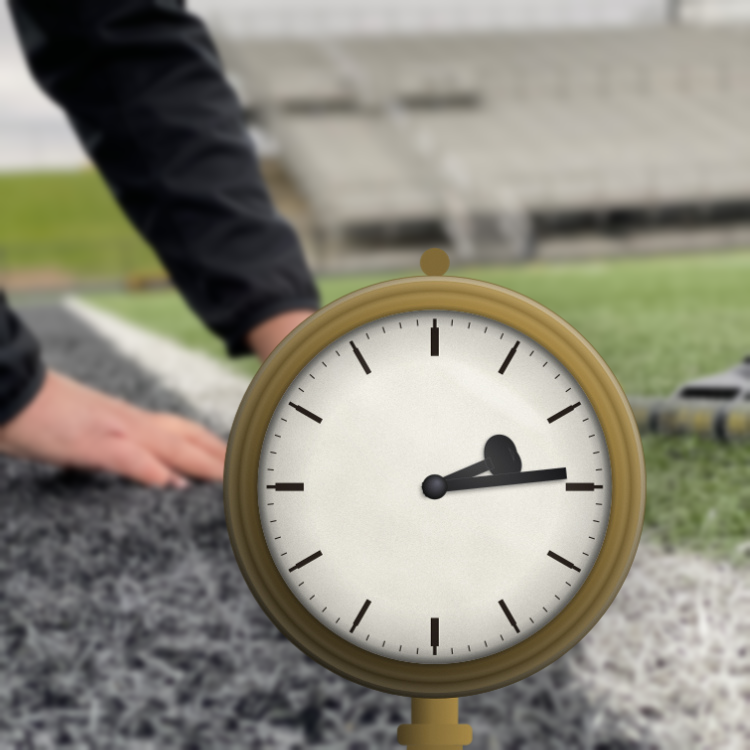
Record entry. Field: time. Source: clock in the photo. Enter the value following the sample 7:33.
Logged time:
2:14
